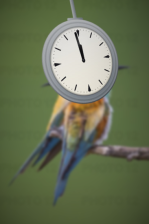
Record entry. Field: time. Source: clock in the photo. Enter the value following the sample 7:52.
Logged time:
11:59
